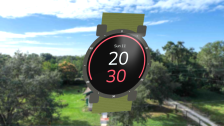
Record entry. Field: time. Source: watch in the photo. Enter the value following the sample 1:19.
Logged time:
20:30
